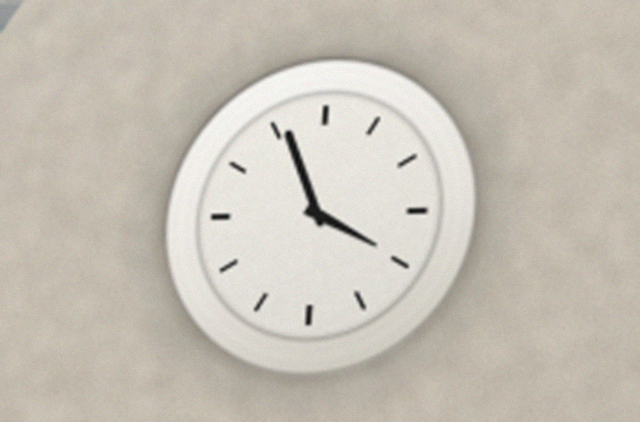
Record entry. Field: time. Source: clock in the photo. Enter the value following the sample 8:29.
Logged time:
3:56
